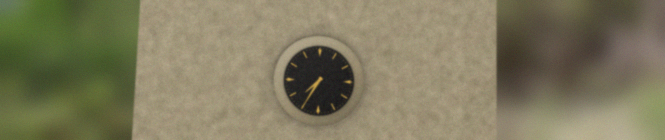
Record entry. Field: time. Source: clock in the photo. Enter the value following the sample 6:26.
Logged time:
7:35
